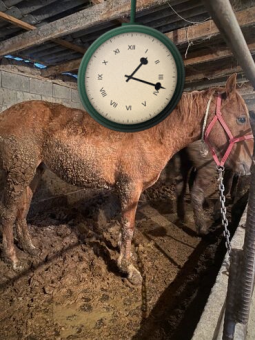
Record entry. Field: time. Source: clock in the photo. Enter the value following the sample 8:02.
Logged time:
1:18
